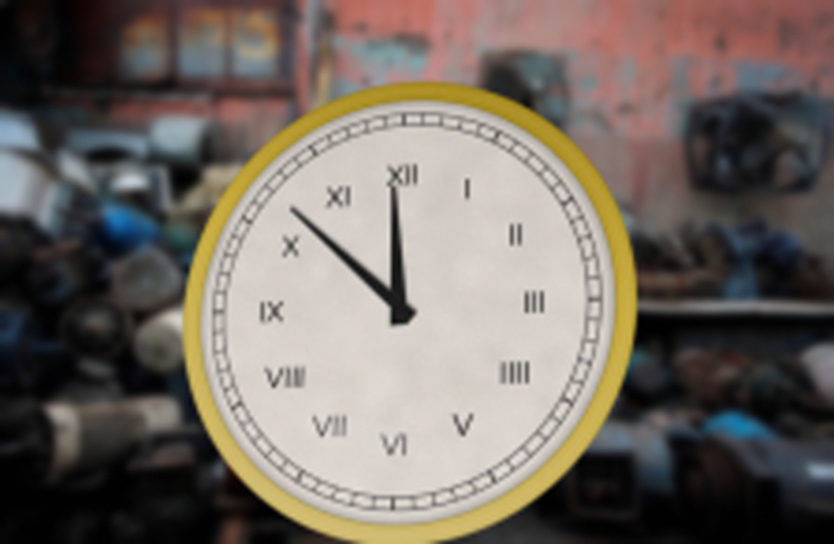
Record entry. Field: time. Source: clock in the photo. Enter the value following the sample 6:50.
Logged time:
11:52
